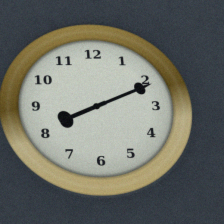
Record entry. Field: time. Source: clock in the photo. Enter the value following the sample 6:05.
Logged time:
8:11
